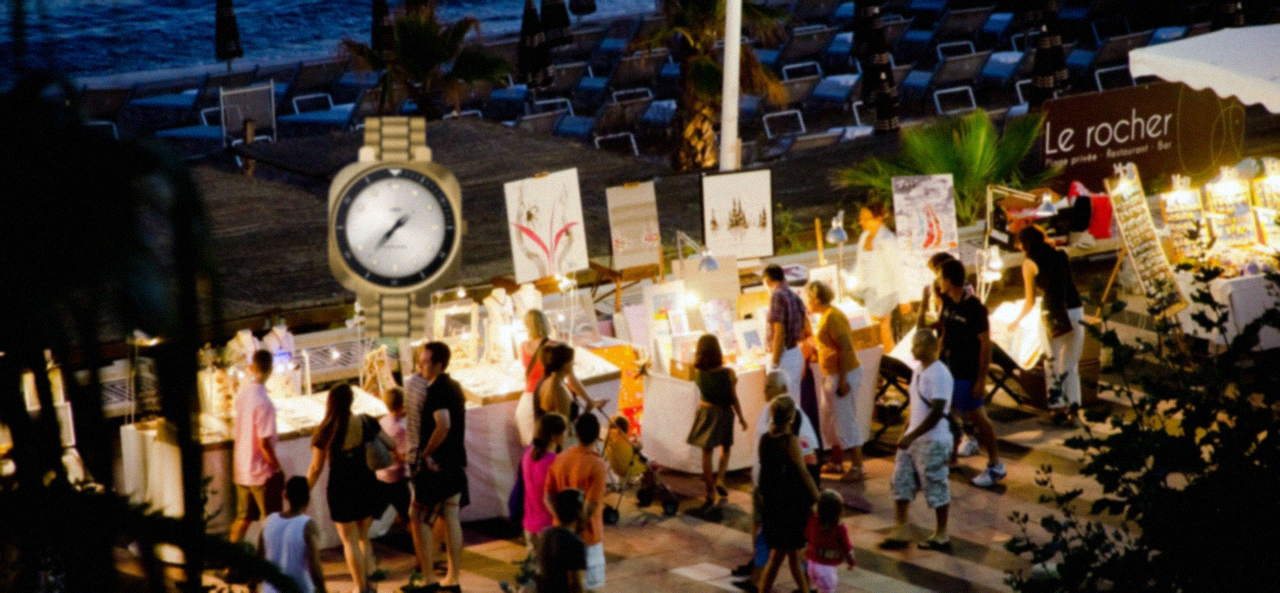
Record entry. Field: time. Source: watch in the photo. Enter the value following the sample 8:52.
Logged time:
1:37
